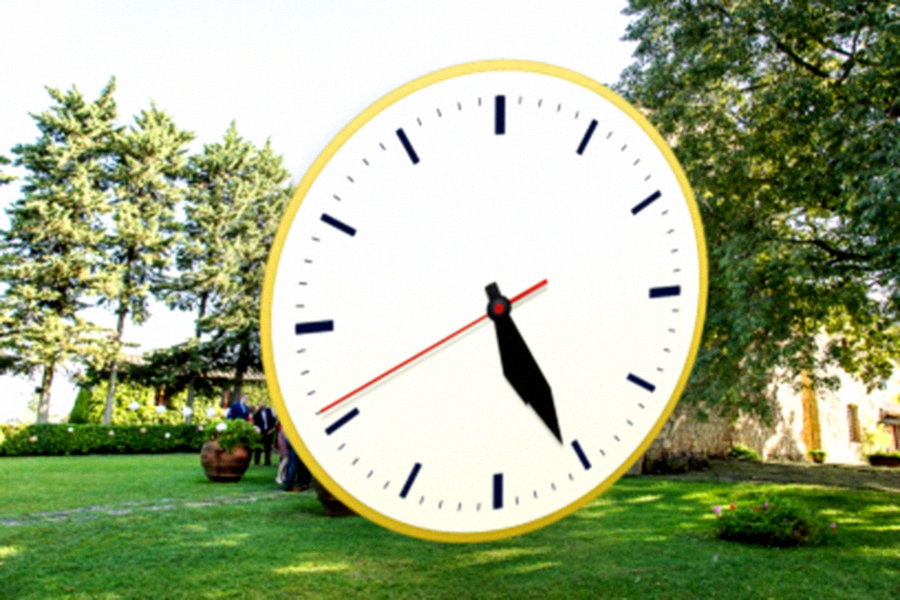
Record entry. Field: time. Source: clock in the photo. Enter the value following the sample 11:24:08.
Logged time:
5:25:41
